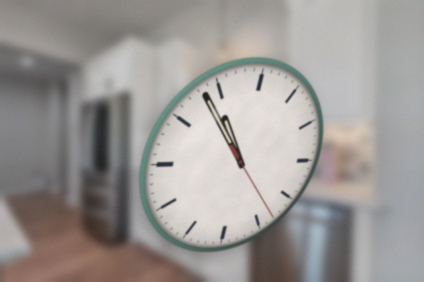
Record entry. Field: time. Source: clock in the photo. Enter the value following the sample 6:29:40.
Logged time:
10:53:23
